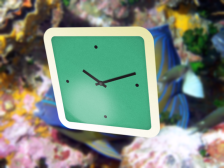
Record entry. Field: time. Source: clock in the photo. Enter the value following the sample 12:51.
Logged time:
10:12
